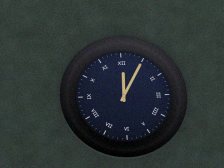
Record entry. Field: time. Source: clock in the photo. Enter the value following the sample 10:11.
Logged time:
12:05
